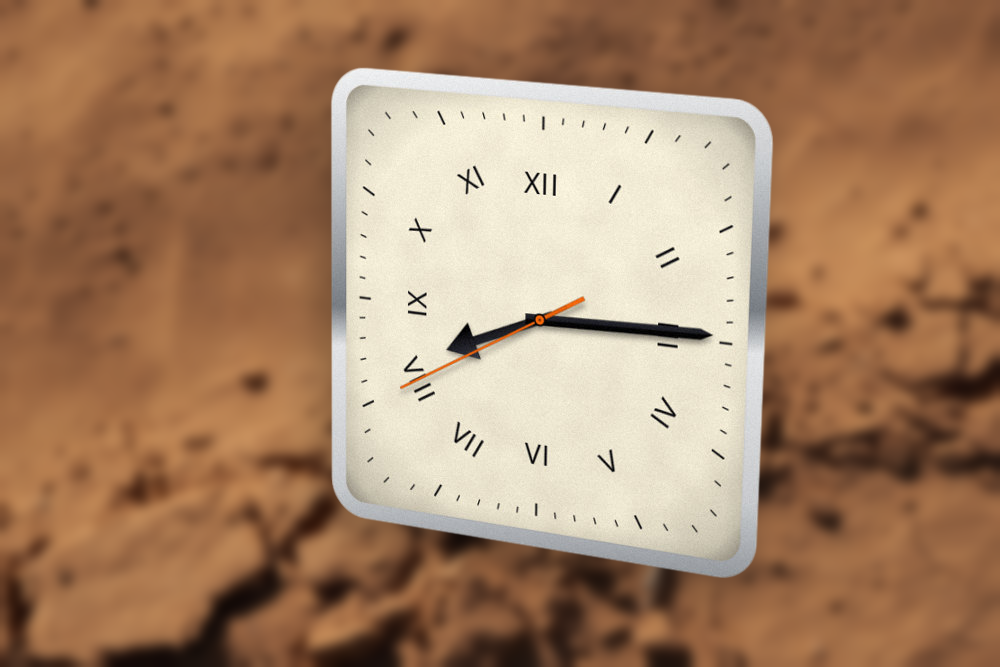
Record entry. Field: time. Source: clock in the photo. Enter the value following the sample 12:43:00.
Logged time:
8:14:40
